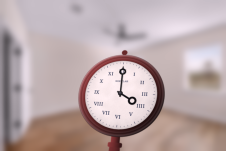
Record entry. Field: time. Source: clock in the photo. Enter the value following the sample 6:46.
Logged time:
4:00
